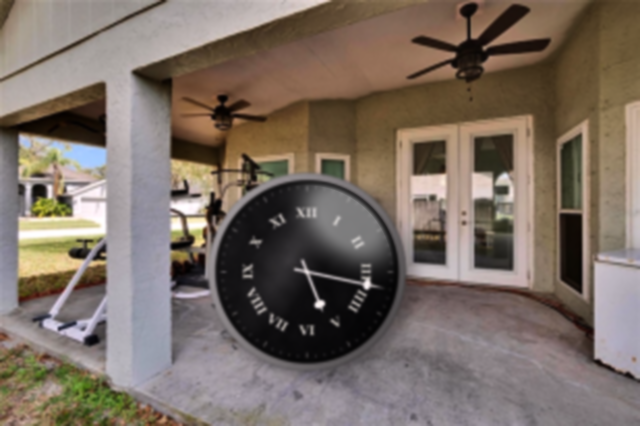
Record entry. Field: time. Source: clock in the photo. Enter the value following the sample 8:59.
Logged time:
5:17
